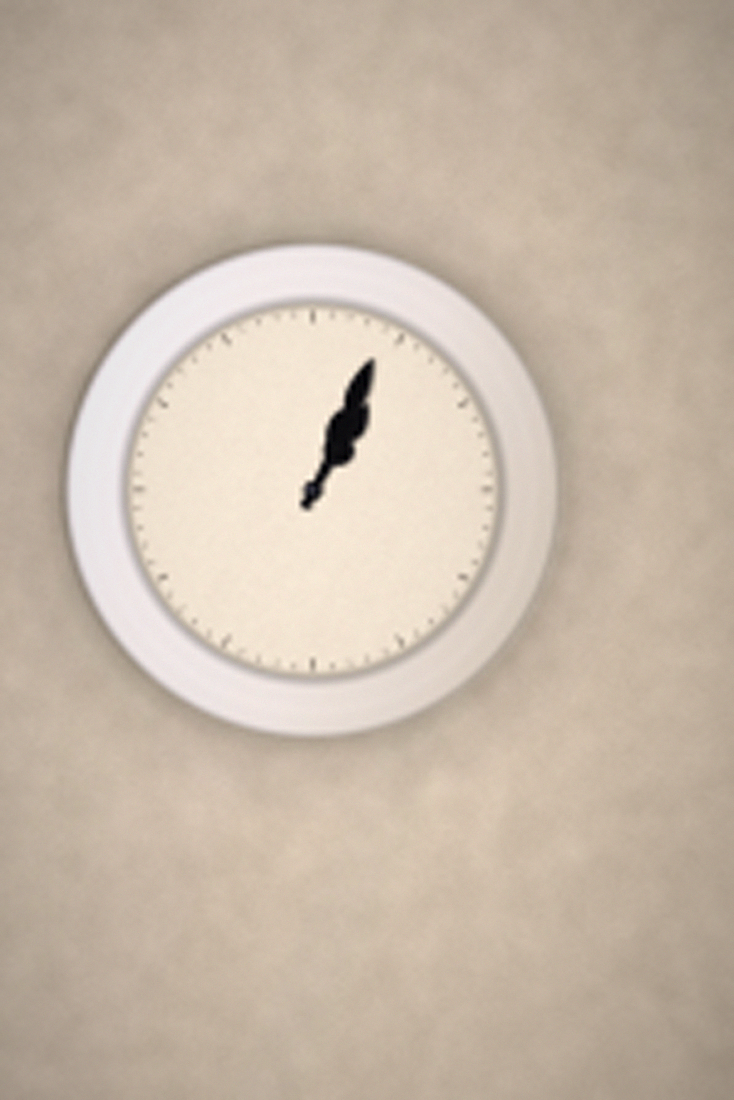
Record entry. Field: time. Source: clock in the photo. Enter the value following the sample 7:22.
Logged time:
1:04
